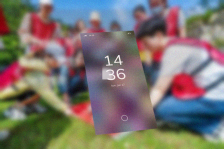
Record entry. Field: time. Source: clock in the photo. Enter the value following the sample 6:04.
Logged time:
14:36
